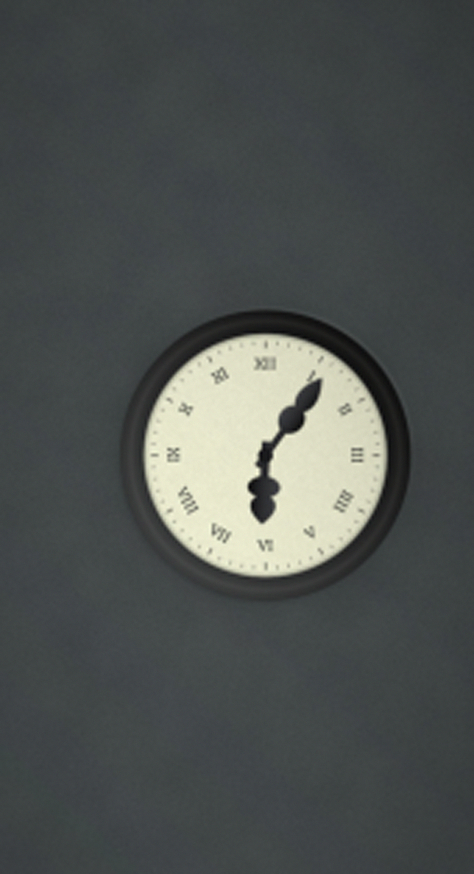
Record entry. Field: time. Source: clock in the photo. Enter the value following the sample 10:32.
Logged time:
6:06
